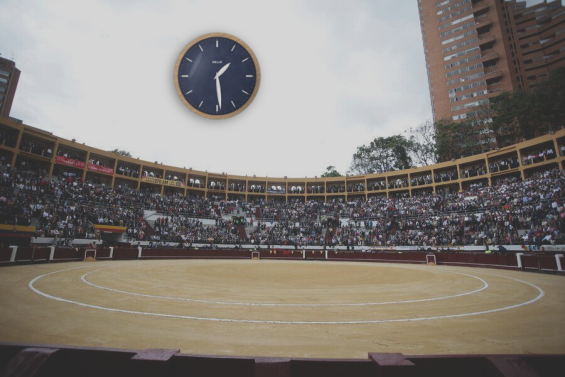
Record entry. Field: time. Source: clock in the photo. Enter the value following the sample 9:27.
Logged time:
1:29
